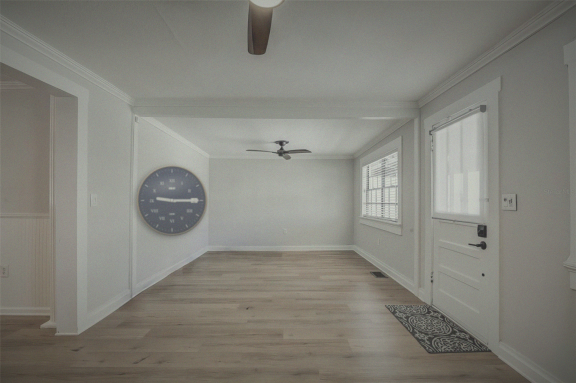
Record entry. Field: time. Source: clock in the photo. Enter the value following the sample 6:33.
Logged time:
9:15
